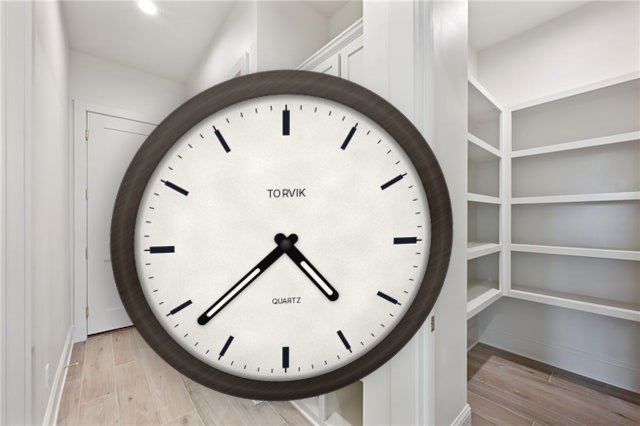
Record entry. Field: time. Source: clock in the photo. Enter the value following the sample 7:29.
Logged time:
4:38
